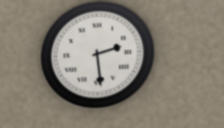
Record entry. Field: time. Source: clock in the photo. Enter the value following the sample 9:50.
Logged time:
2:29
